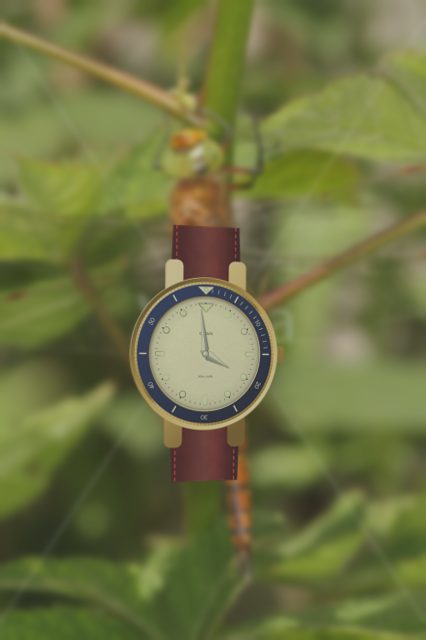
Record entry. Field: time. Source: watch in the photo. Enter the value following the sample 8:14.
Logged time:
3:59
